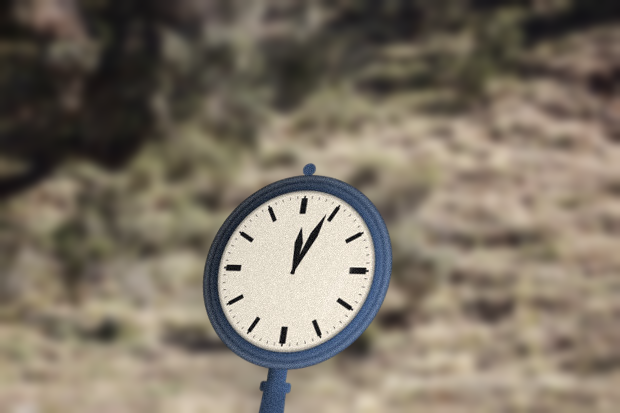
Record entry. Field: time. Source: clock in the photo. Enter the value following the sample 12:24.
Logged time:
12:04
